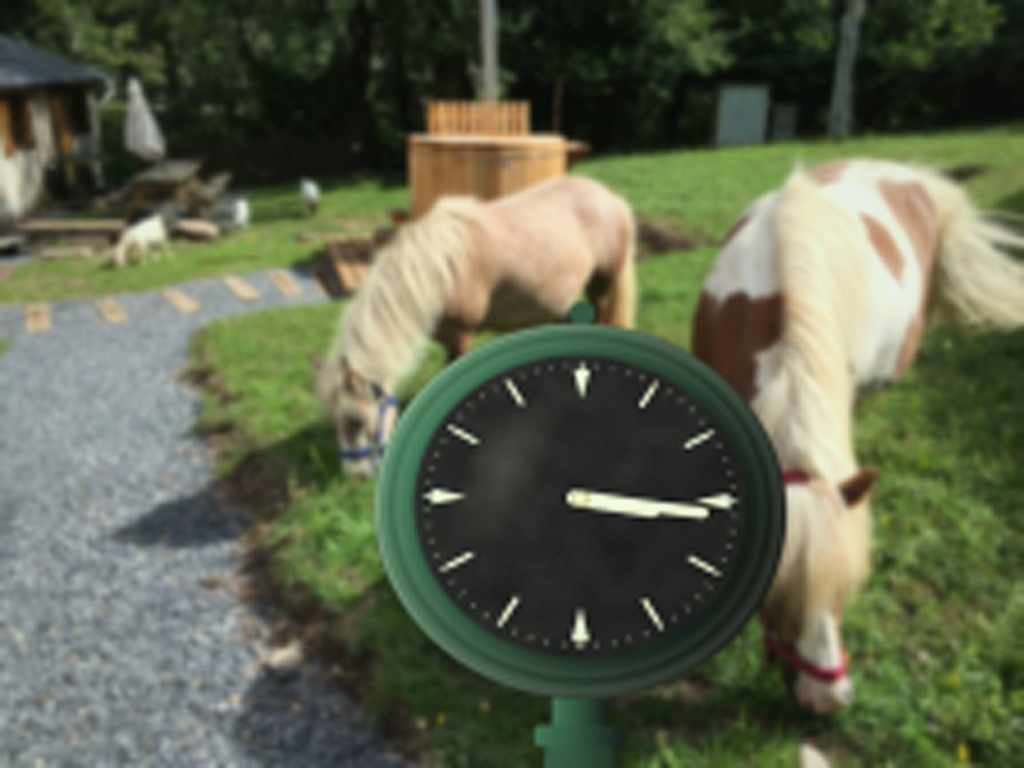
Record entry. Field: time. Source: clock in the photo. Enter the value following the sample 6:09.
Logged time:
3:16
